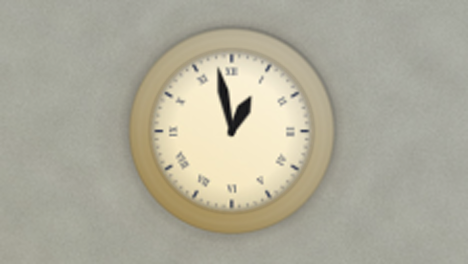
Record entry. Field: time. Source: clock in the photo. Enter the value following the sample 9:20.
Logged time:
12:58
